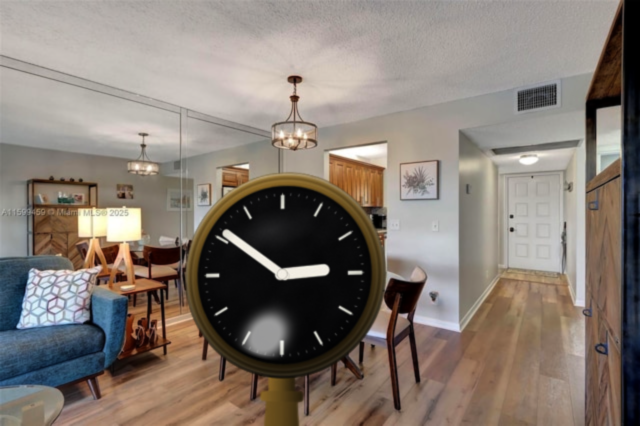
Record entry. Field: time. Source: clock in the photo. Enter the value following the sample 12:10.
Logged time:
2:51
